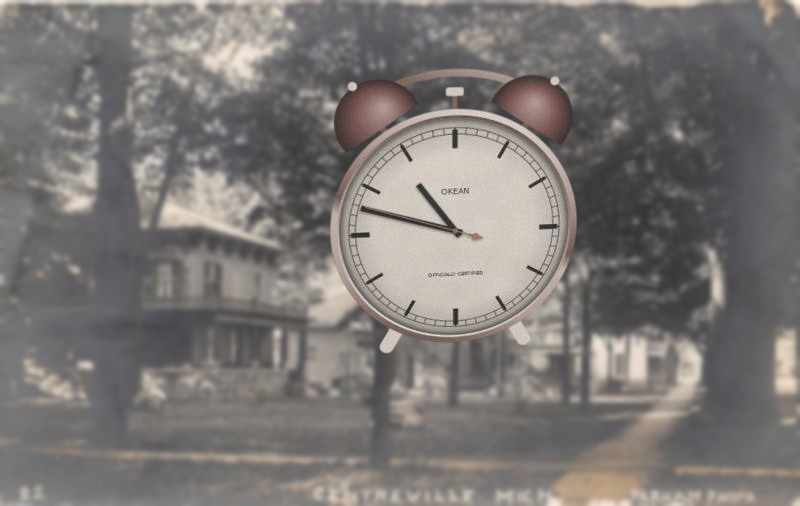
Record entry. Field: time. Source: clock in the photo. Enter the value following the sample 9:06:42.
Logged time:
10:47:48
